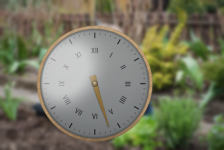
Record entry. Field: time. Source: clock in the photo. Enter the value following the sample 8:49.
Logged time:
5:27
